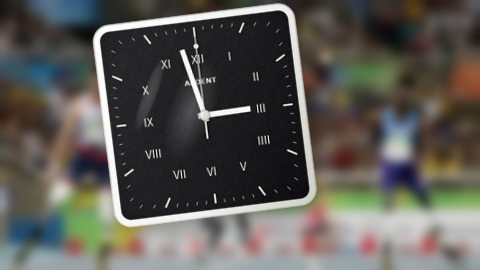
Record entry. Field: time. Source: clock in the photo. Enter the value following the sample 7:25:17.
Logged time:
2:58:00
